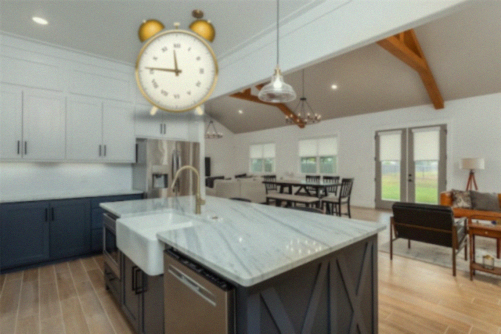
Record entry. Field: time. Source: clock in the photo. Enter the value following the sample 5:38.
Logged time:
11:46
